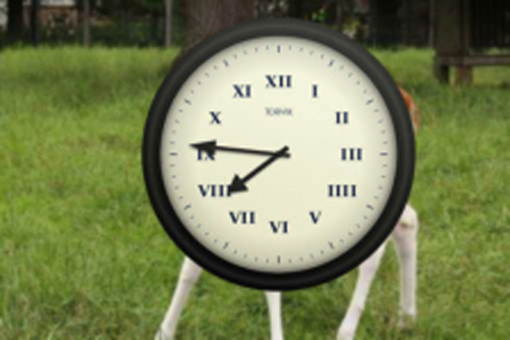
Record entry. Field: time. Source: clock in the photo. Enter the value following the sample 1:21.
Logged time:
7:46
